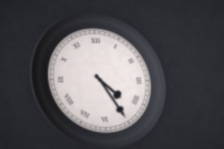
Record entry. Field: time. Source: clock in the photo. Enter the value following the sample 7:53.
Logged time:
4:25
